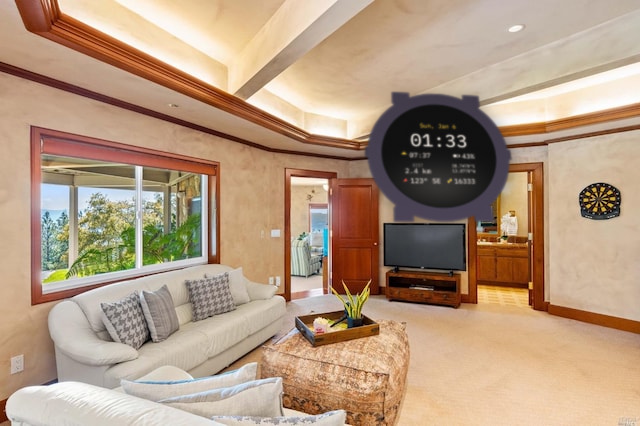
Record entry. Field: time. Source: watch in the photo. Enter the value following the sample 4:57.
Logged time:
1:33
